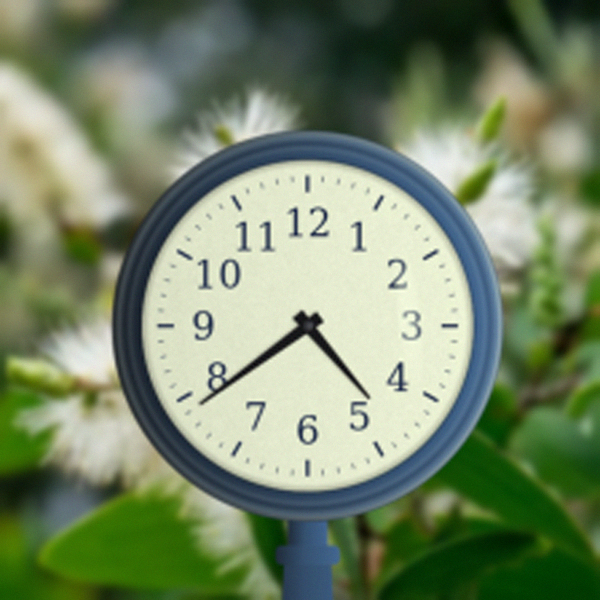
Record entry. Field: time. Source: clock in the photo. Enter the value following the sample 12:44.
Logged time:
4:39
